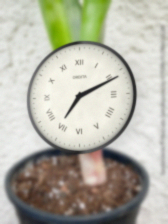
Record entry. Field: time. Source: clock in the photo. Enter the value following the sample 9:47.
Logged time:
7:11
